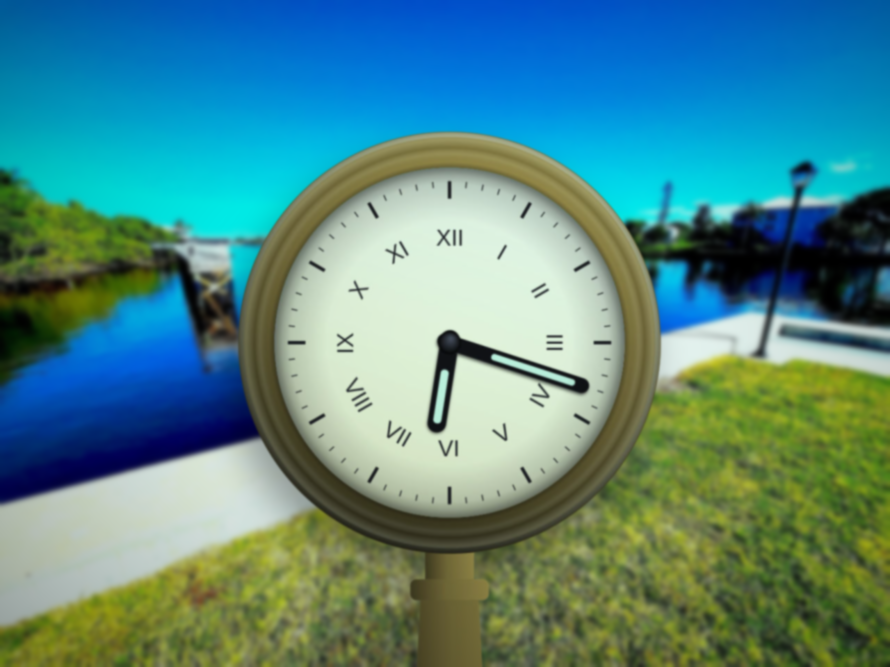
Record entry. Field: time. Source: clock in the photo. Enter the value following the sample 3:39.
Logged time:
6:18
